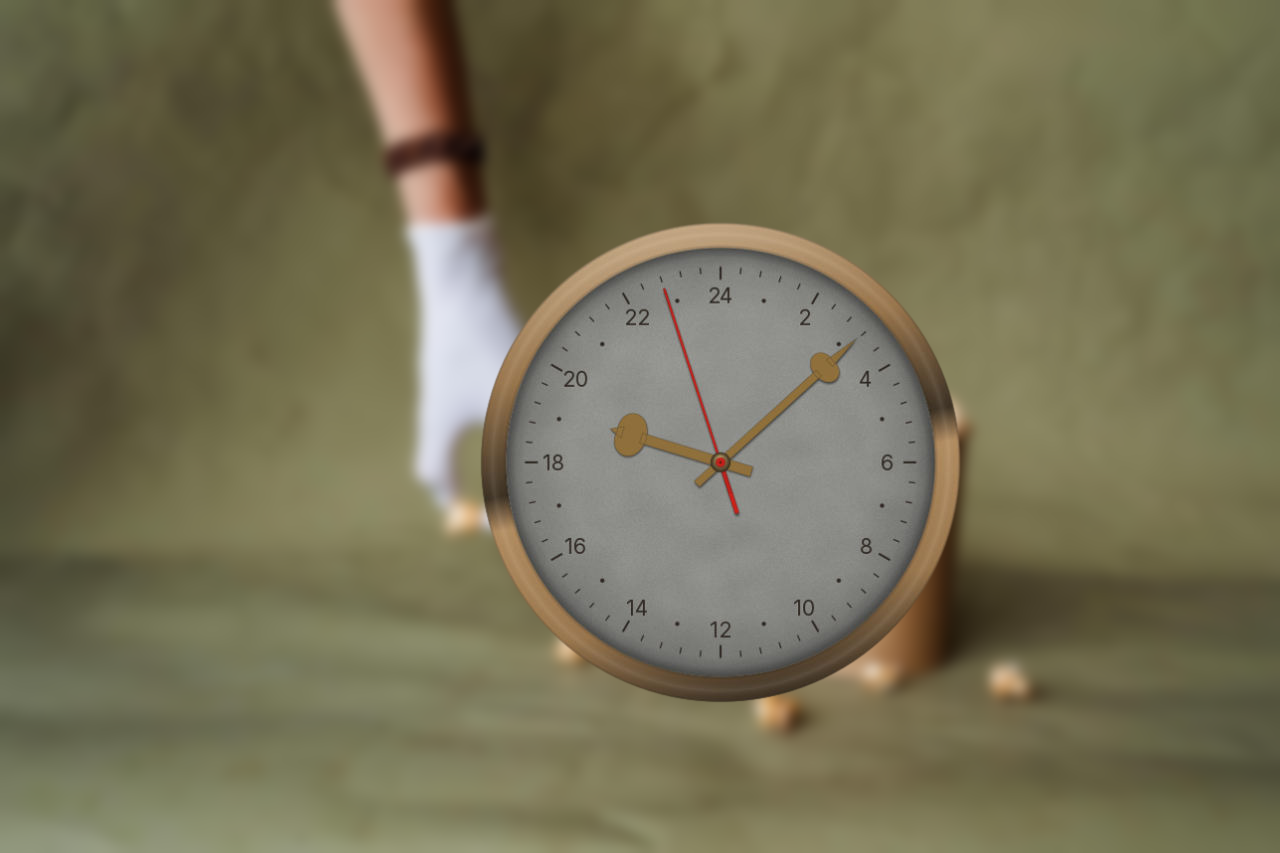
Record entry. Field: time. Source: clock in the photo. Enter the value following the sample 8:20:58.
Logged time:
19:07:57
